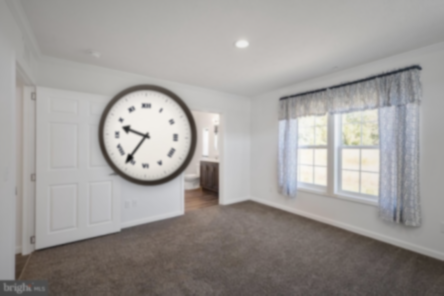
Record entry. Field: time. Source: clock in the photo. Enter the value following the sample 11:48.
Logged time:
9:36
